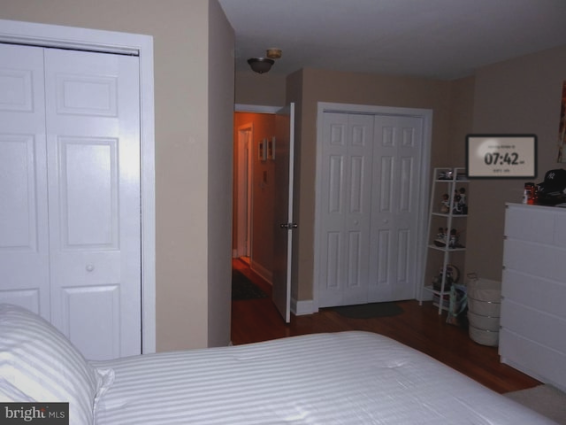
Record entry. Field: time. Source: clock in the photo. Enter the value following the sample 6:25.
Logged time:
7:42
